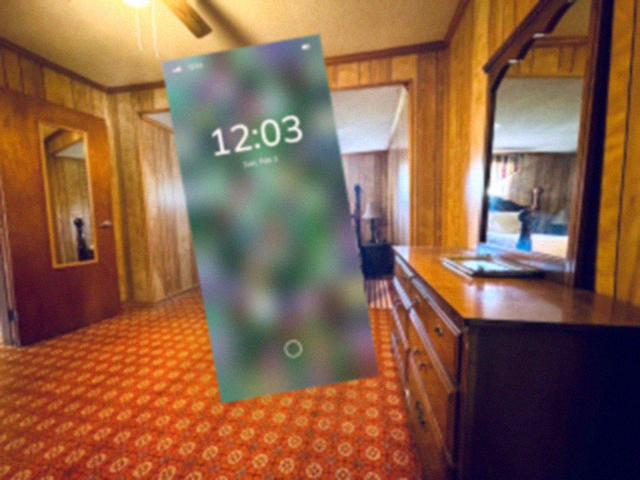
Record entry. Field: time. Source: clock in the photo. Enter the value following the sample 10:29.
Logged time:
12:03
